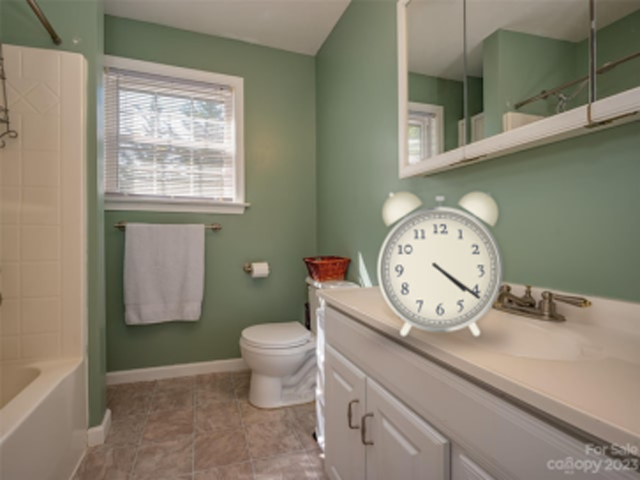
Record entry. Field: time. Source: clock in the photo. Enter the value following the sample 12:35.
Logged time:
4:21
